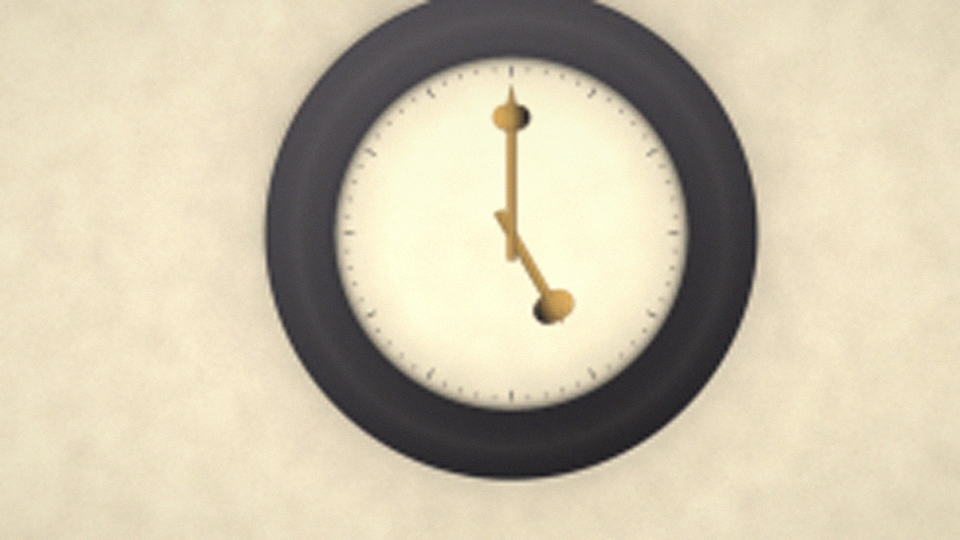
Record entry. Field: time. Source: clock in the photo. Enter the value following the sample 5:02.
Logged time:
5:00
